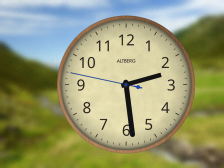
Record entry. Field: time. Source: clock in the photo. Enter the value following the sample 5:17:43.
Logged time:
2:28:47
